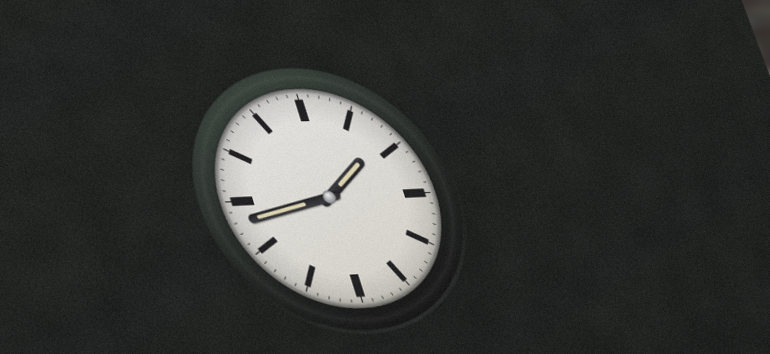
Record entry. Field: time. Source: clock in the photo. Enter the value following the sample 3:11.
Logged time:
1:43
